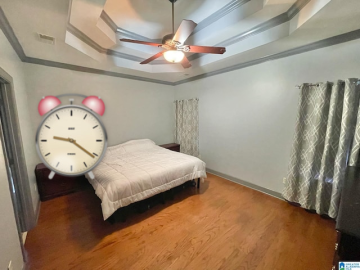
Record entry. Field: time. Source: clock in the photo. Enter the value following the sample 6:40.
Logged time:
9:21
